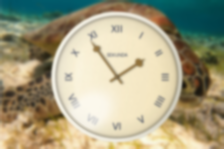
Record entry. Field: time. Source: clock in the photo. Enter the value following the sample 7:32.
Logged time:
1:54
